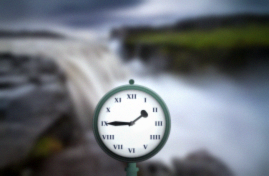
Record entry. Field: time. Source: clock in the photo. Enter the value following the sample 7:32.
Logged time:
1:45
